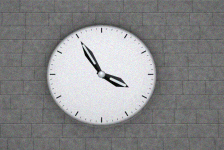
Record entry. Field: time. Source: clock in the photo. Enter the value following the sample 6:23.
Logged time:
3:55
